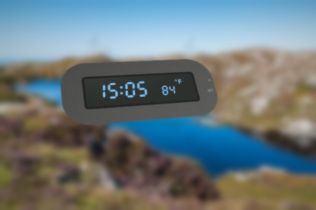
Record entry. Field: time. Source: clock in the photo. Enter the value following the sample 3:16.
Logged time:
15:05
